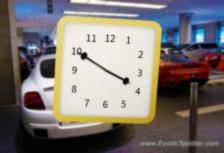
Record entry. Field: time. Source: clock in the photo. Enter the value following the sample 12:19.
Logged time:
3:50
